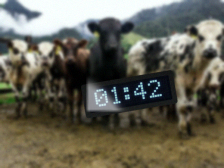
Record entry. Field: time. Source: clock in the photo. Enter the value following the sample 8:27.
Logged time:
1:42
